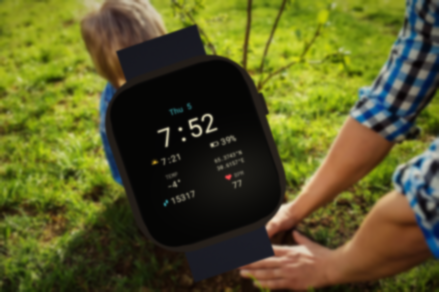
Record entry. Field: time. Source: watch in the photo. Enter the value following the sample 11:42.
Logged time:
7:52
